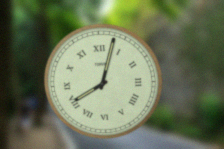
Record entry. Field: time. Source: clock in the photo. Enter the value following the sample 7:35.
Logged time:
8:03
